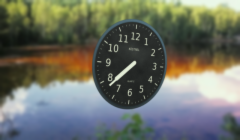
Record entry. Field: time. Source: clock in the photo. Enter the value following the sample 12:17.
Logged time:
7:38
